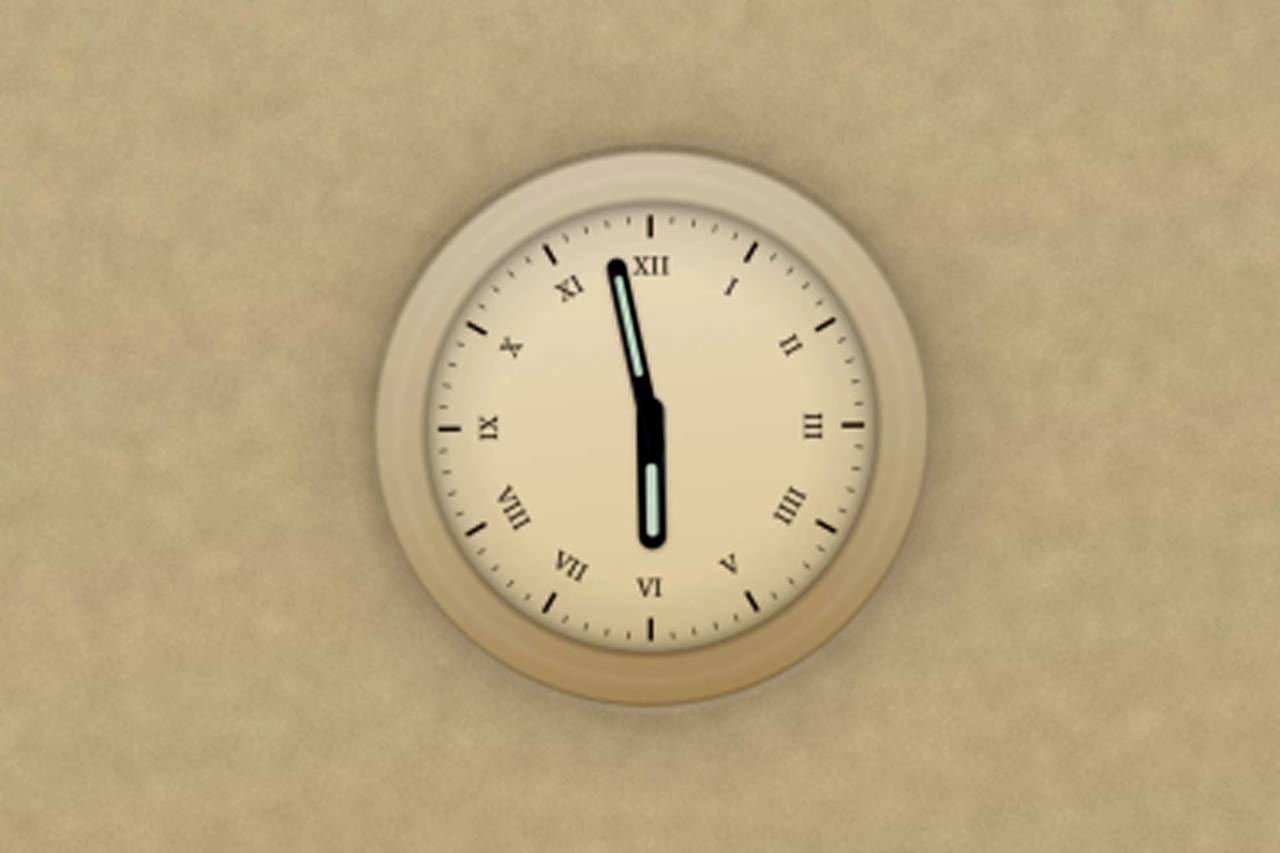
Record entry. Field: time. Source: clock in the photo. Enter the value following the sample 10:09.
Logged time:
5:58
